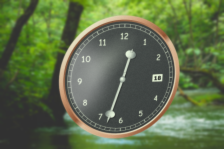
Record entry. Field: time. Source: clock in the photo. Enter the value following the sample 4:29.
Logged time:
12:33
